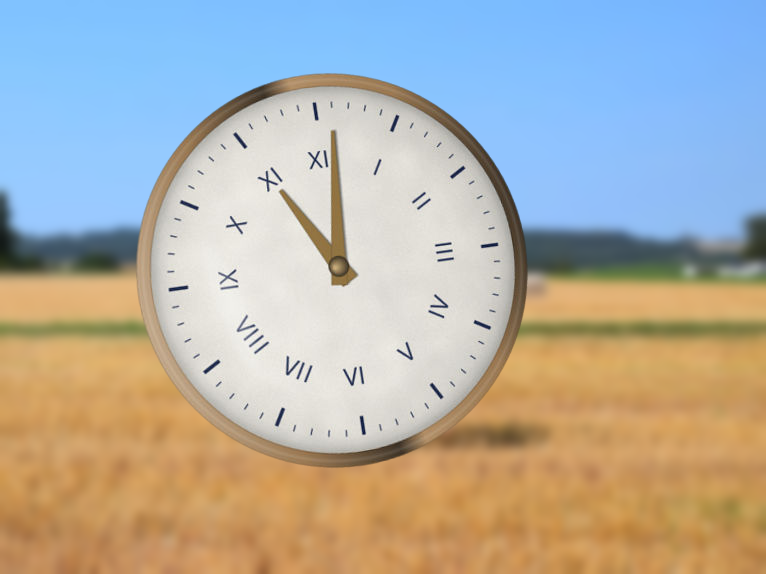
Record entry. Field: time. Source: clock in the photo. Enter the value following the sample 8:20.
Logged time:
11:01
